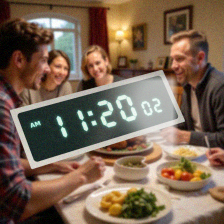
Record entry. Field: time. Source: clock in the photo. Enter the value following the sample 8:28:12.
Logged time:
11:20:02
